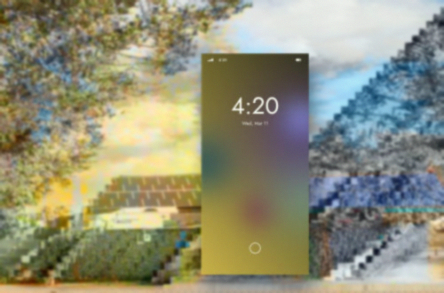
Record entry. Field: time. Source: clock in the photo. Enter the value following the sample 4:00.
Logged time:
4:20
